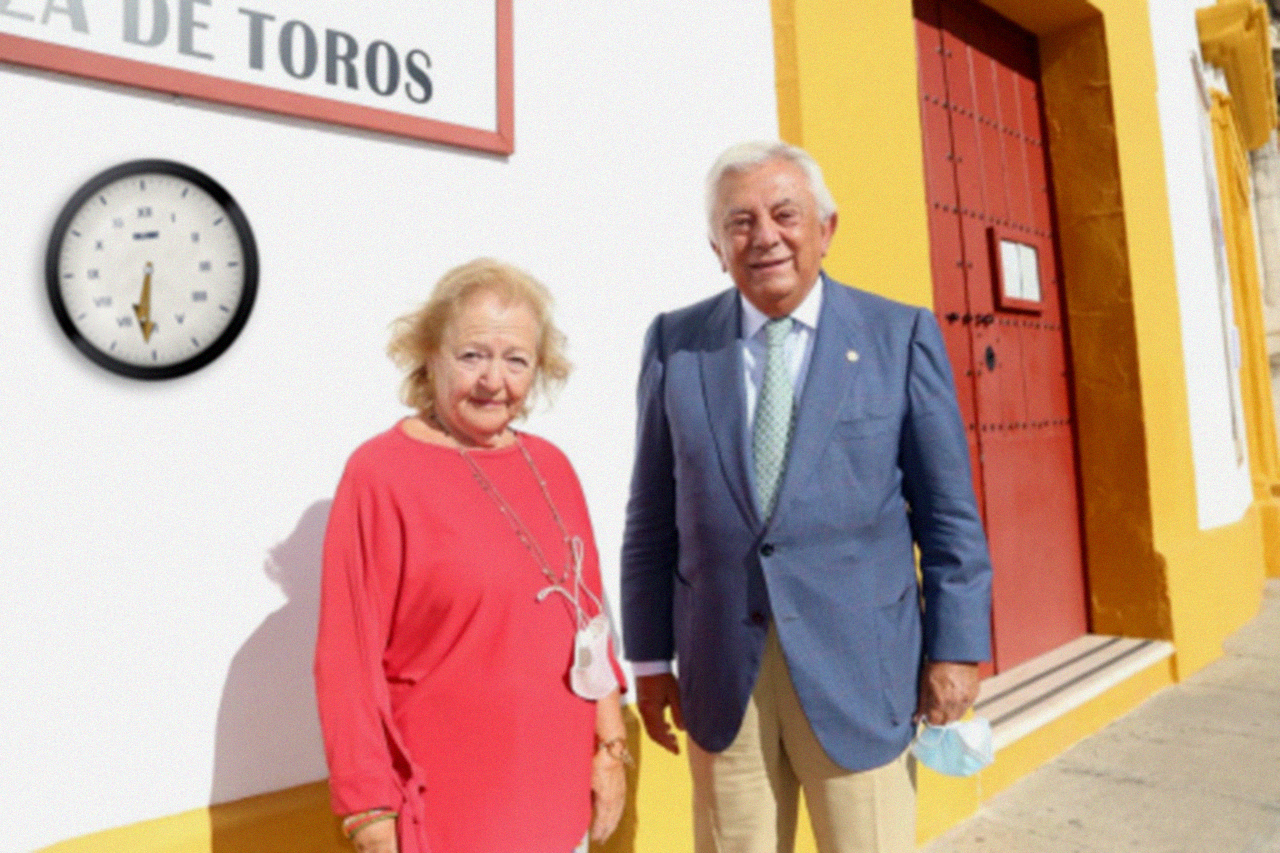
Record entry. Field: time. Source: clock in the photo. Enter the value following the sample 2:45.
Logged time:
6:31
